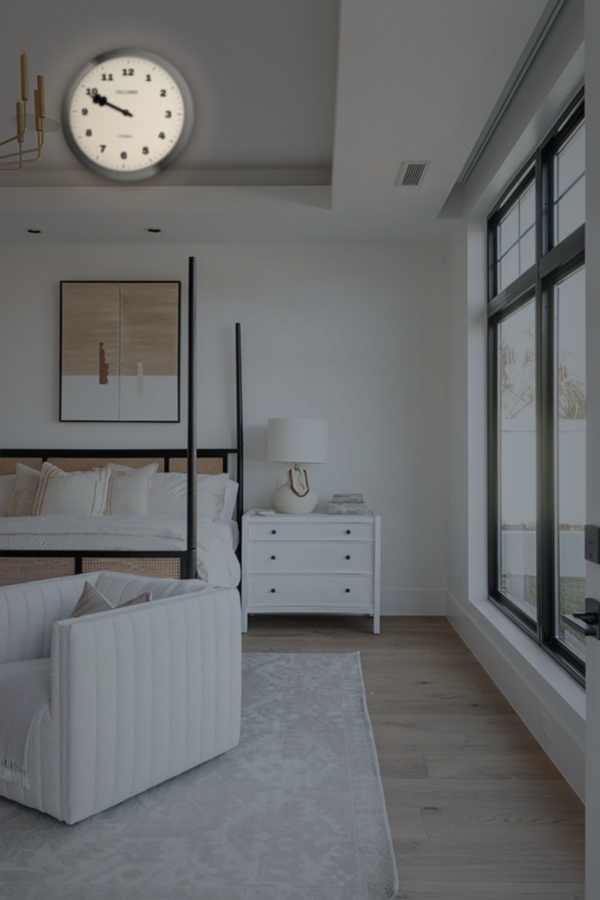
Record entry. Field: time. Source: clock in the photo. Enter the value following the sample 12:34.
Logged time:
9:49
